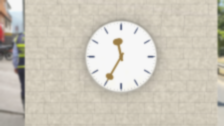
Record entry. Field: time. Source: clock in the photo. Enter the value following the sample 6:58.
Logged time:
11:35
